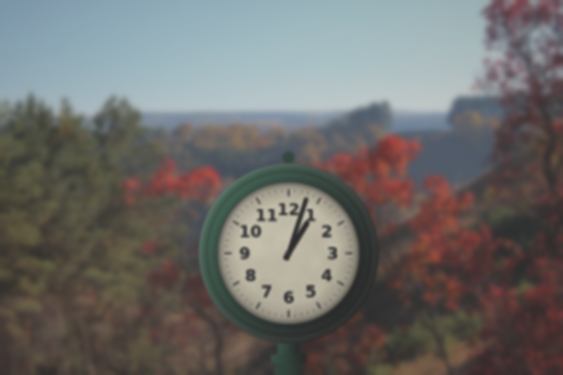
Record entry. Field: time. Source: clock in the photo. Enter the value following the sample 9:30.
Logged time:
1:03
